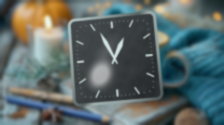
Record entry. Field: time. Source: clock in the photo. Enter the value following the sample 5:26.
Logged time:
12:56
